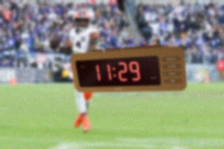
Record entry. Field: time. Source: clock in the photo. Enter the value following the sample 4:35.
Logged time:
11:29
